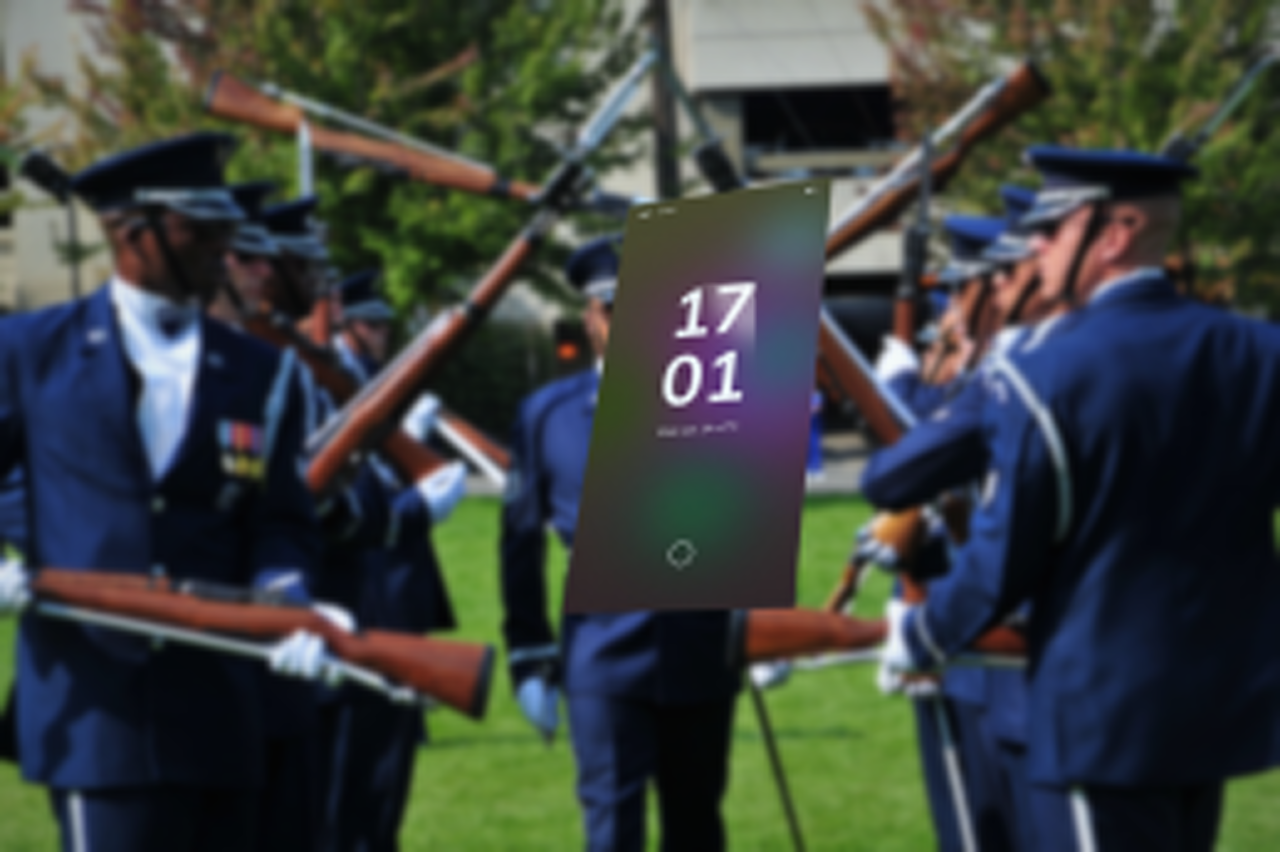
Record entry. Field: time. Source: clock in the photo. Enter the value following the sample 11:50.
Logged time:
17:01
